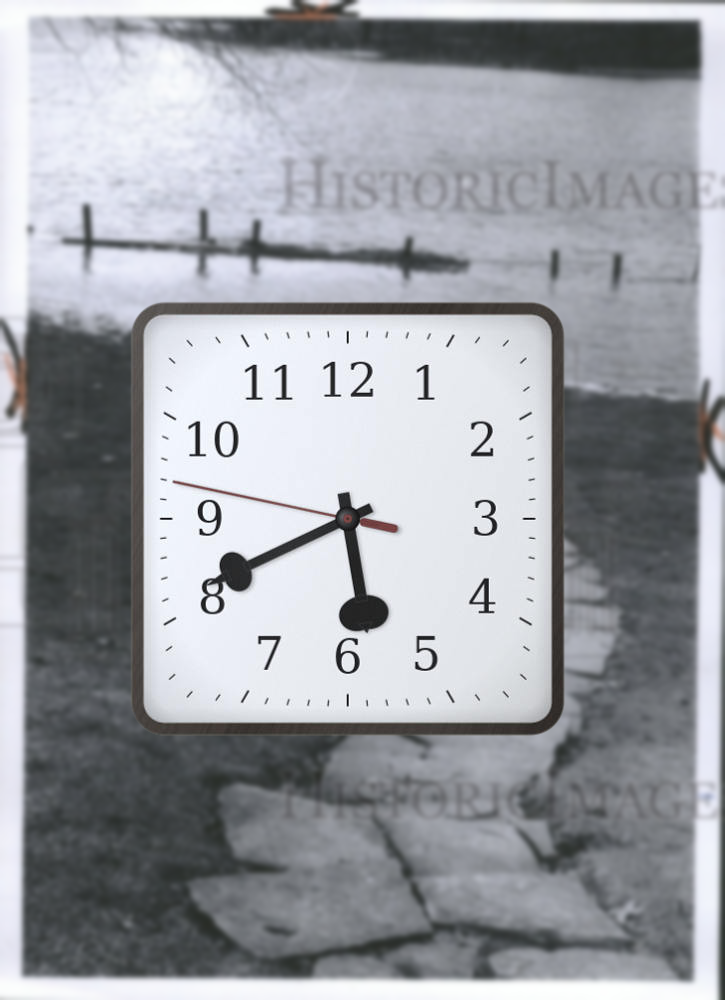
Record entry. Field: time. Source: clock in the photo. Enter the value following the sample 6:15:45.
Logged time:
5:40:47
